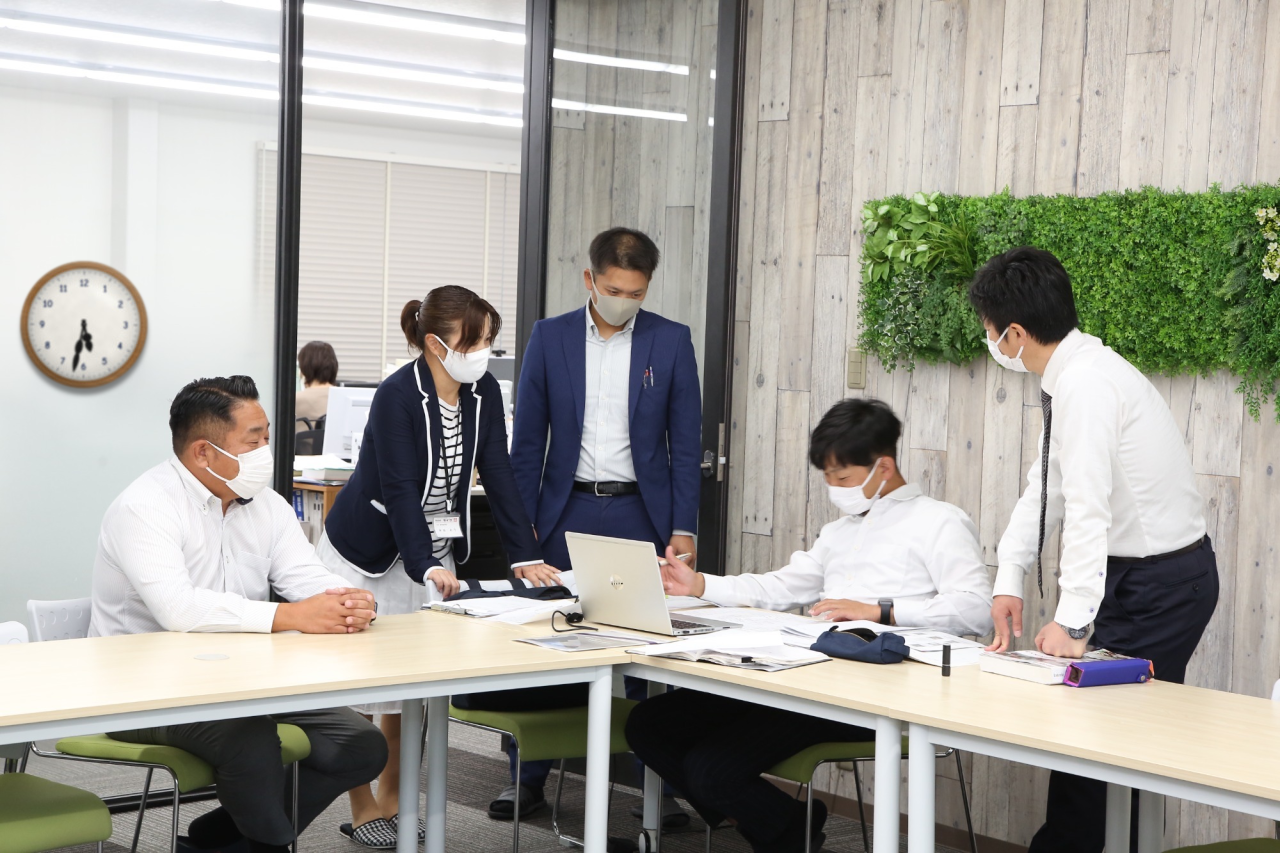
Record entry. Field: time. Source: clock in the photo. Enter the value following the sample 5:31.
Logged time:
5:32
